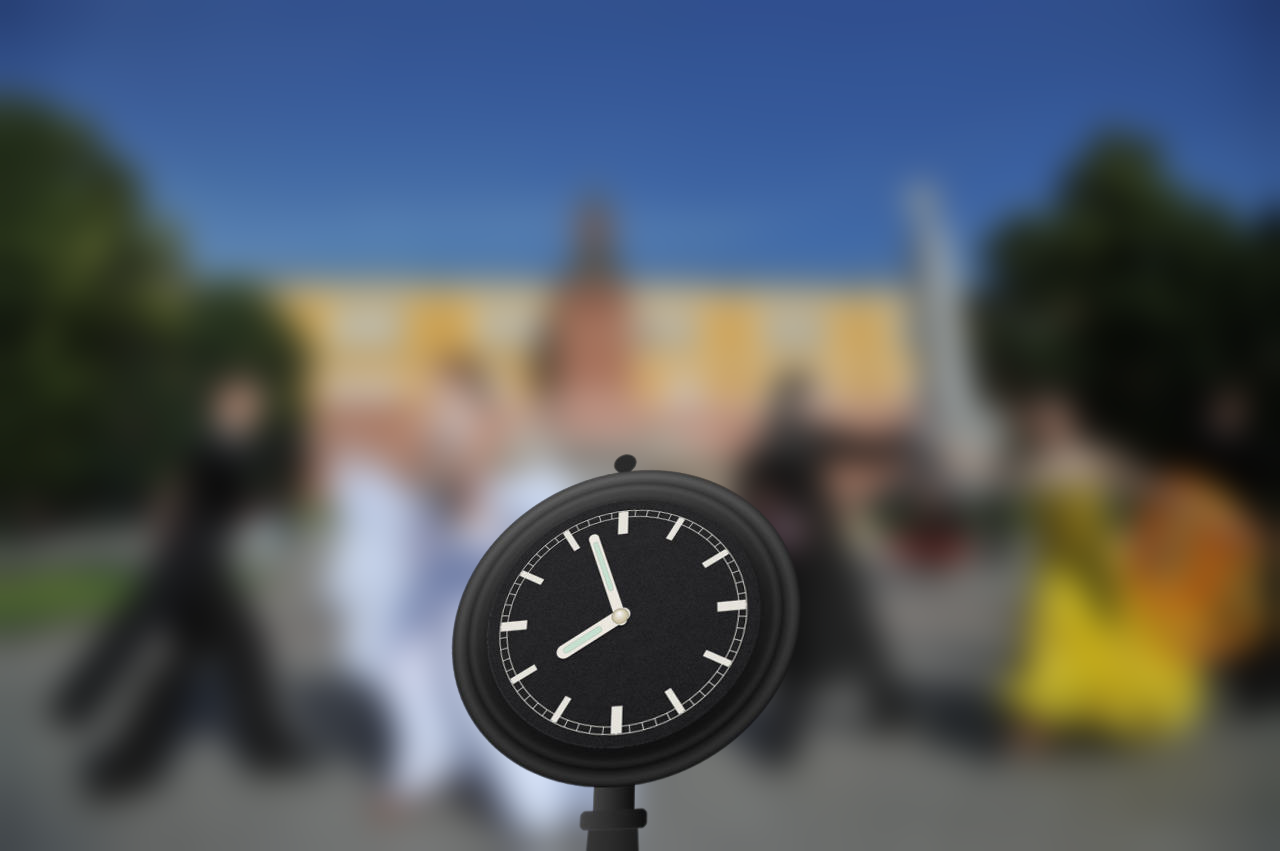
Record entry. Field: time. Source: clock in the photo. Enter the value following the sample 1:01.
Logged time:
7:57
